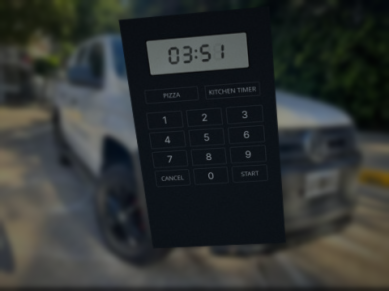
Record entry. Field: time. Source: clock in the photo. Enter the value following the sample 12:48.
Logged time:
3:51
